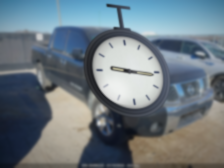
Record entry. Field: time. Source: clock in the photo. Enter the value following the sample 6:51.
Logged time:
9:16
